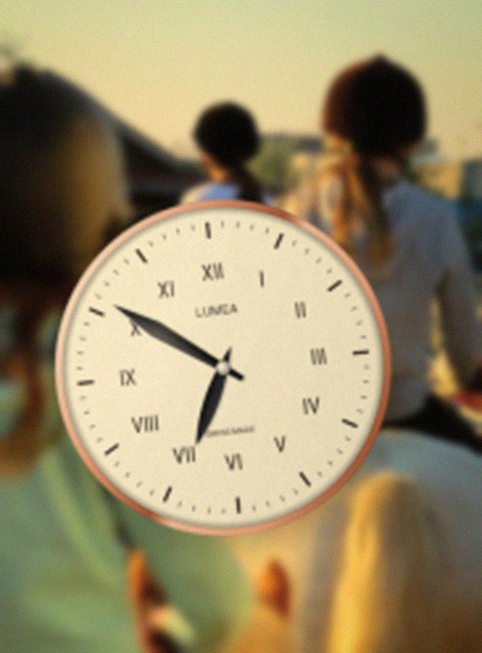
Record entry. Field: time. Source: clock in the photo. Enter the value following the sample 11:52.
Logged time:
6:51
